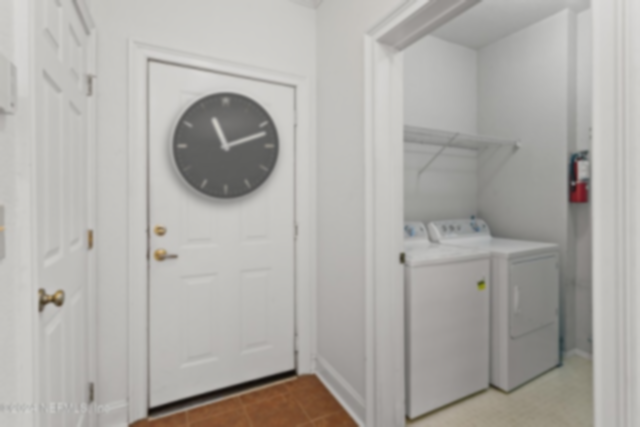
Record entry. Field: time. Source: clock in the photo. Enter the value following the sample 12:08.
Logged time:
11:12
